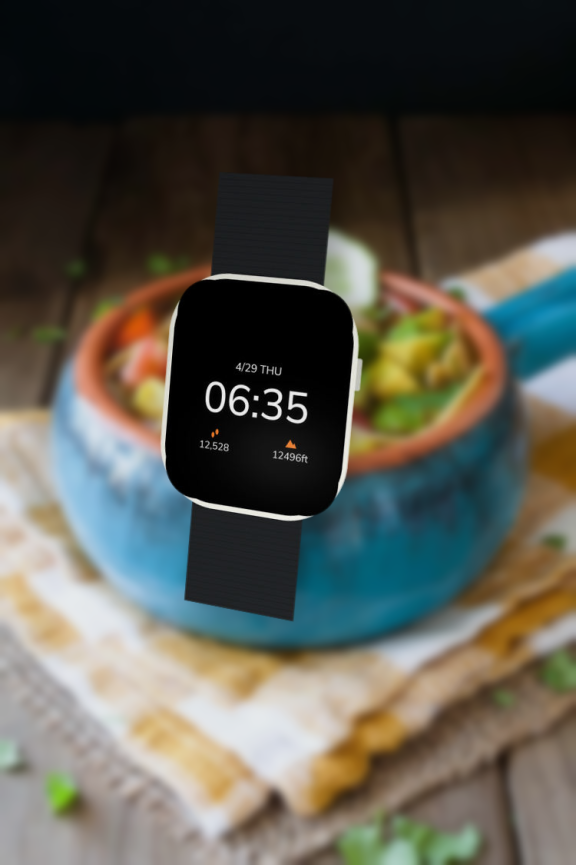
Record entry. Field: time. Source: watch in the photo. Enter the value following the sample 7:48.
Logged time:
6:35
